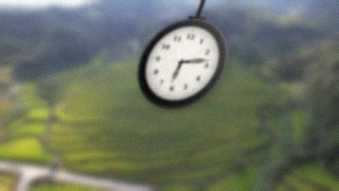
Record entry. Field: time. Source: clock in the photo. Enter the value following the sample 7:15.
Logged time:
6:13
